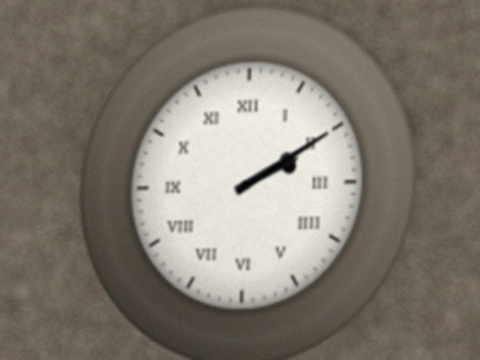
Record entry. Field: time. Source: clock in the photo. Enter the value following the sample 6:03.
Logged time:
2:10
